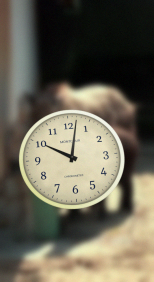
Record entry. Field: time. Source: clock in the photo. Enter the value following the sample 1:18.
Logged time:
10:02
